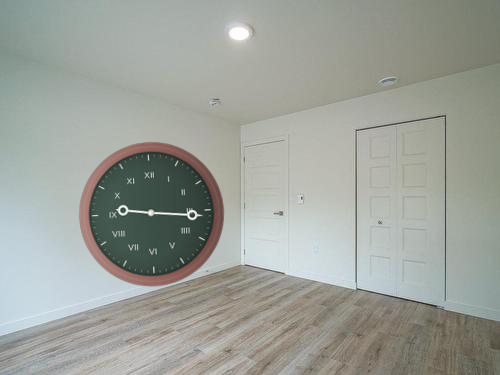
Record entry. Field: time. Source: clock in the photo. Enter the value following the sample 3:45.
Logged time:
9:16
